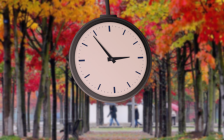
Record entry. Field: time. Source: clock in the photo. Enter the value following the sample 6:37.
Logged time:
2:54
